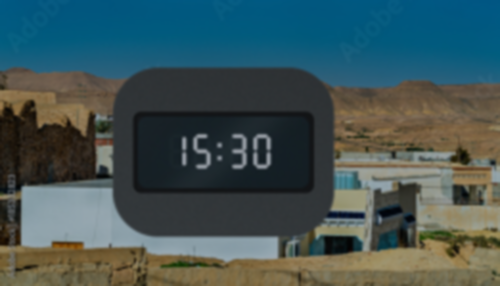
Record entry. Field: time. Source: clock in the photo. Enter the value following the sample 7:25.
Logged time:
15:30
